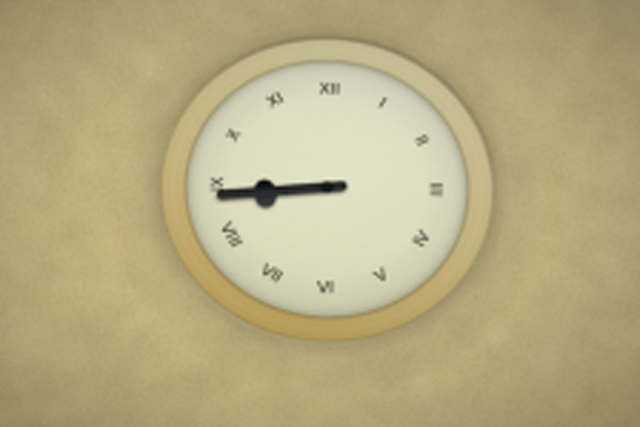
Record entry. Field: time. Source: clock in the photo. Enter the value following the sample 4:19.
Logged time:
8:44
